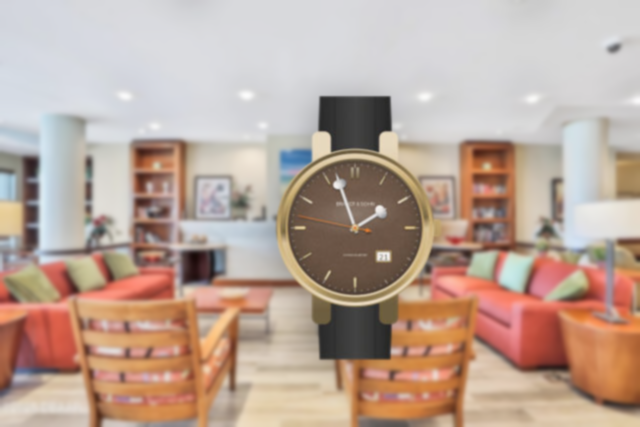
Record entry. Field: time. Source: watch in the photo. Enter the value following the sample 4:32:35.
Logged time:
1:56:47
